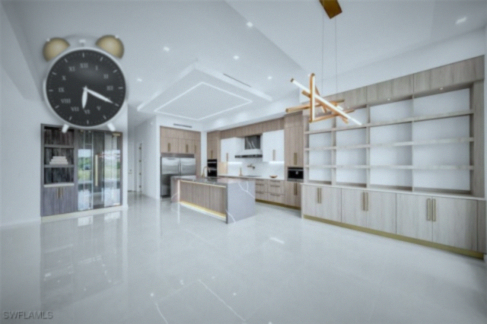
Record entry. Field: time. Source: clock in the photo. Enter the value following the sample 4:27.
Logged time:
6:20
